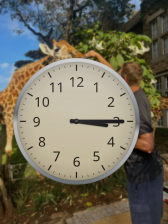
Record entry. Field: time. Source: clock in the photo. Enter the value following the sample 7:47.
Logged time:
3:15
